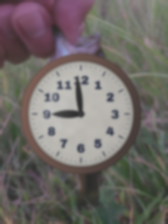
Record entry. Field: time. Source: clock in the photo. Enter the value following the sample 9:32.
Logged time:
8:59
